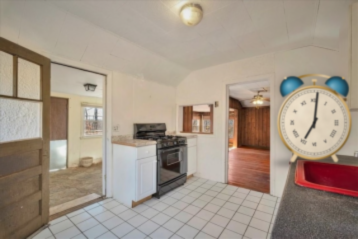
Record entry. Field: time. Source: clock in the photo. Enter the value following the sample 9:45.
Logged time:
7:01
